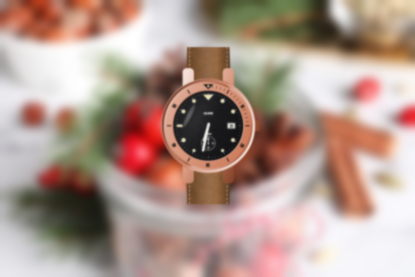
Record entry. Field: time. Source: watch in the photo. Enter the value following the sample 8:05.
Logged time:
6:32
